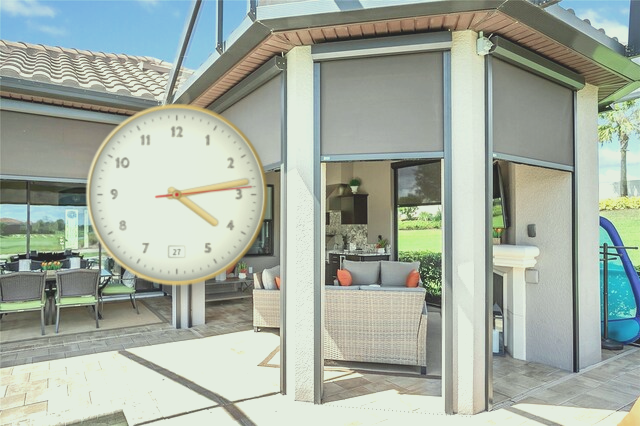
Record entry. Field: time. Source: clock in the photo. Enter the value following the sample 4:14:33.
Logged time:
4:13:14
